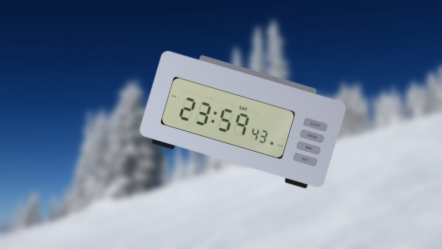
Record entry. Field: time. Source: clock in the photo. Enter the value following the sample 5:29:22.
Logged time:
23:59:43
